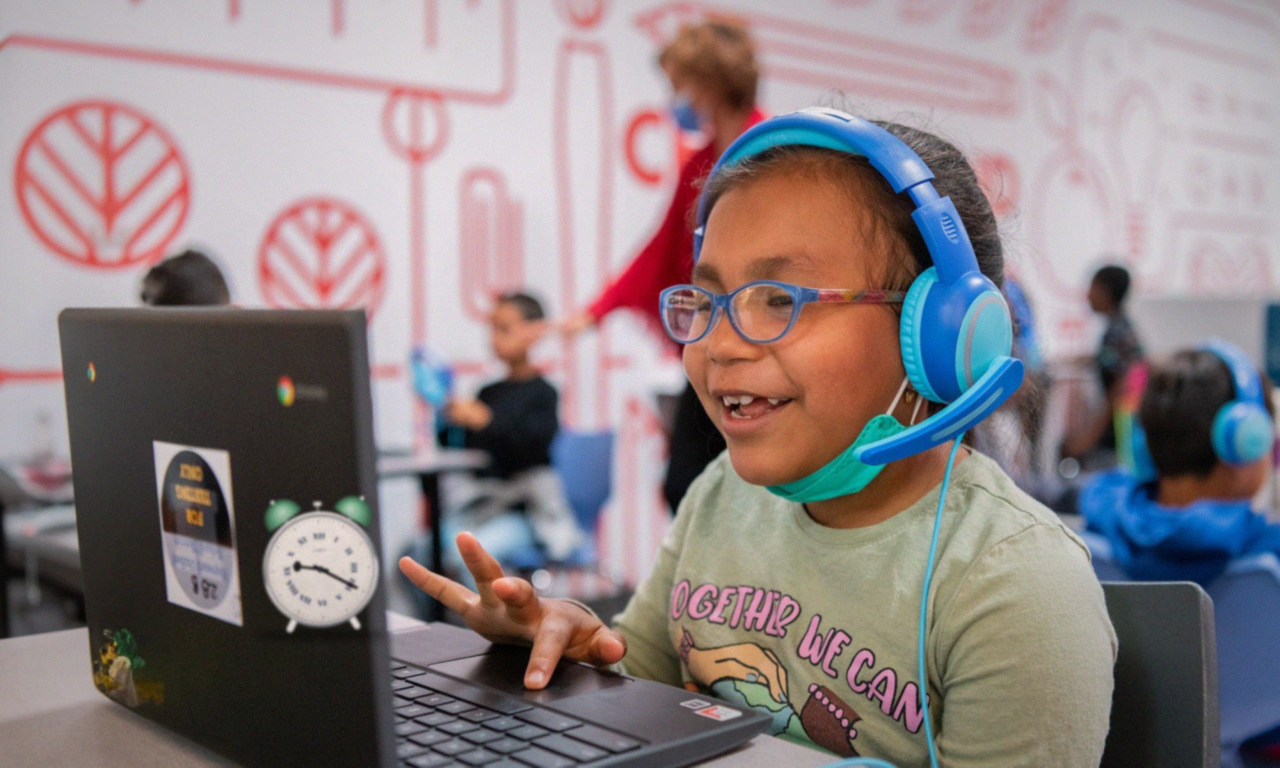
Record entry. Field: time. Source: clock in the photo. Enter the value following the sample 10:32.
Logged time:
9:20
